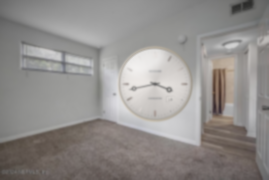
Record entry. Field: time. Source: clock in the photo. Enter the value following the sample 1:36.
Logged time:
3:43
